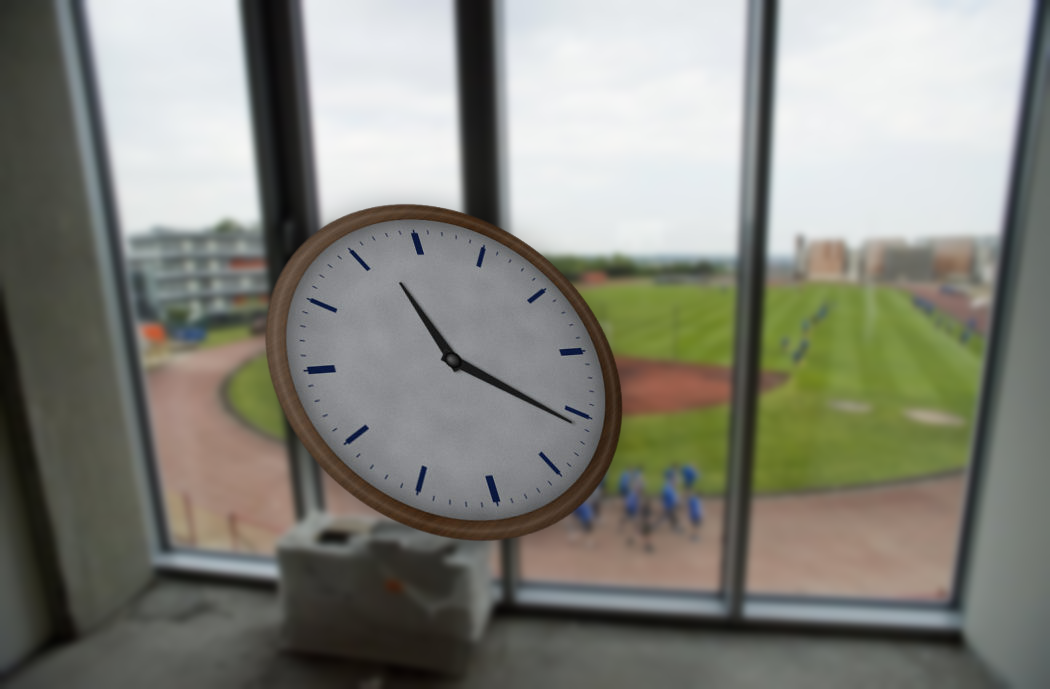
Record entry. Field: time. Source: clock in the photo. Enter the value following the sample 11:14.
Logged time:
11:21
